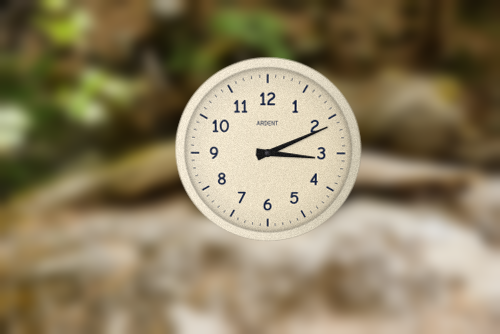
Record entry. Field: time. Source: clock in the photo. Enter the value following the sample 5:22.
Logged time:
3:11
